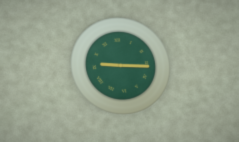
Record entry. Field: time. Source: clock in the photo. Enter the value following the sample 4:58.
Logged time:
9:16
